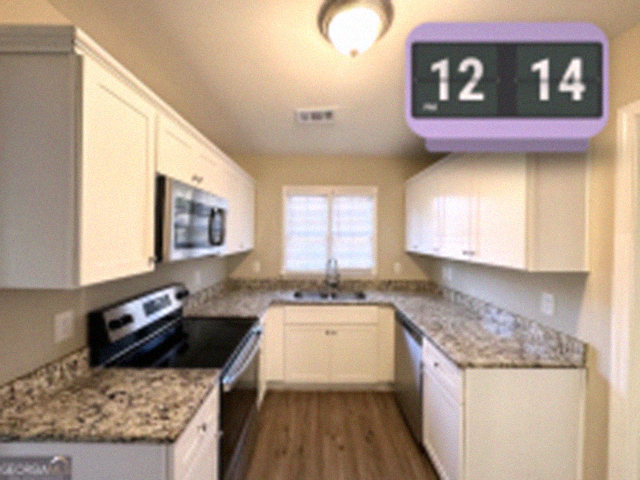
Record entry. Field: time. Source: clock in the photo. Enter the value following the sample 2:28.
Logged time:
12:14
